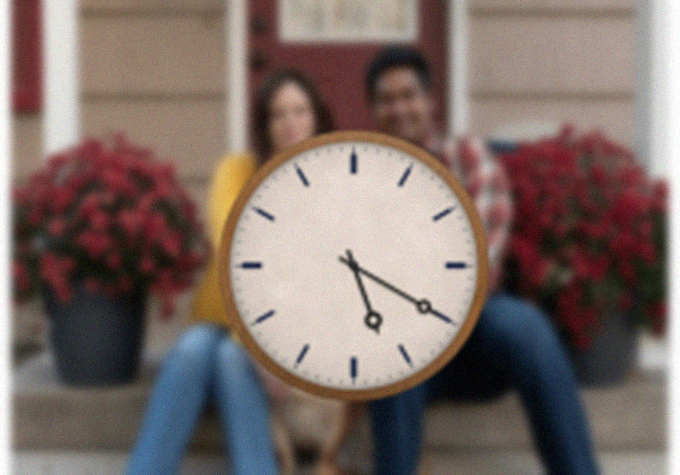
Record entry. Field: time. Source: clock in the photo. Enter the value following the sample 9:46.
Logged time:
5:20
